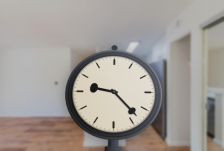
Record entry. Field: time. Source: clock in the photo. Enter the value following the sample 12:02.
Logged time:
9:23
